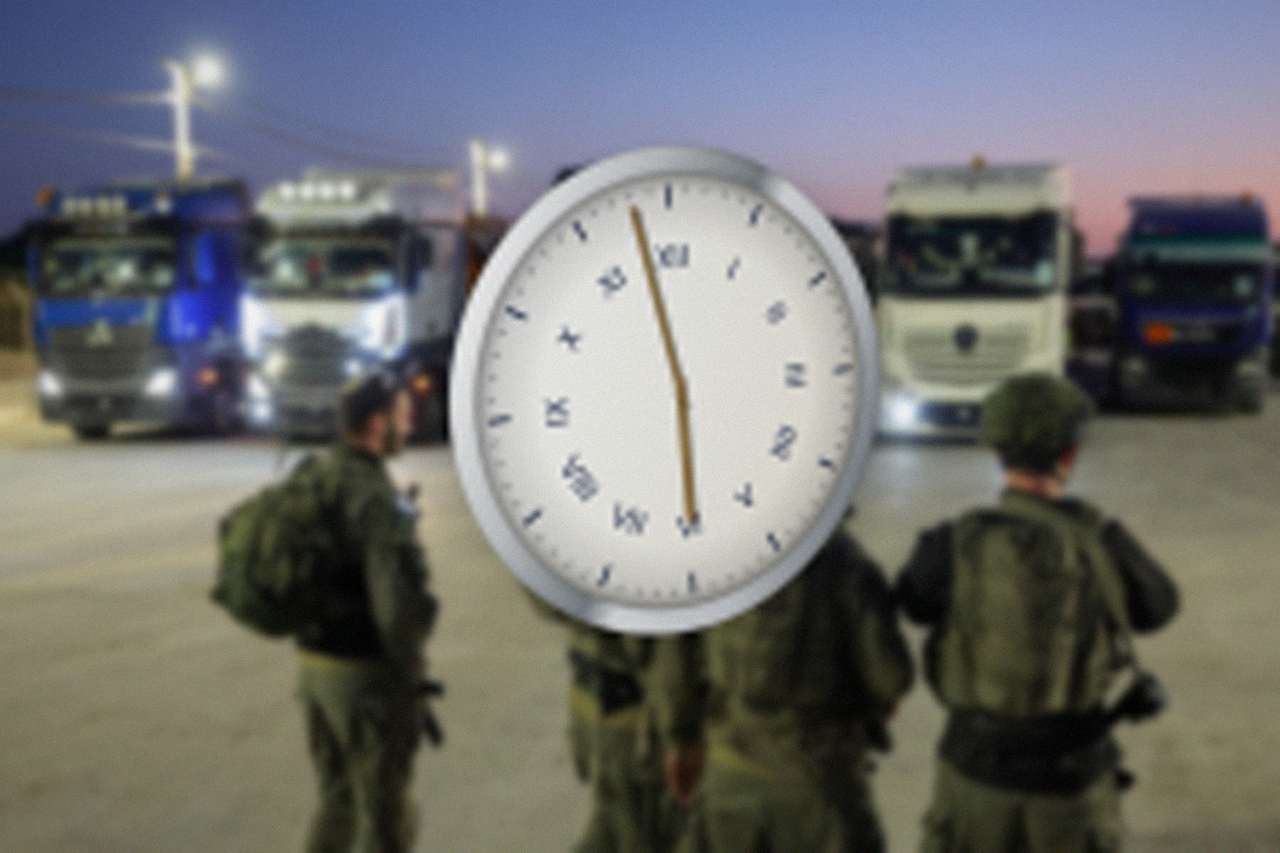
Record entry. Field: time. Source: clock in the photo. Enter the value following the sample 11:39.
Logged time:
5:58
